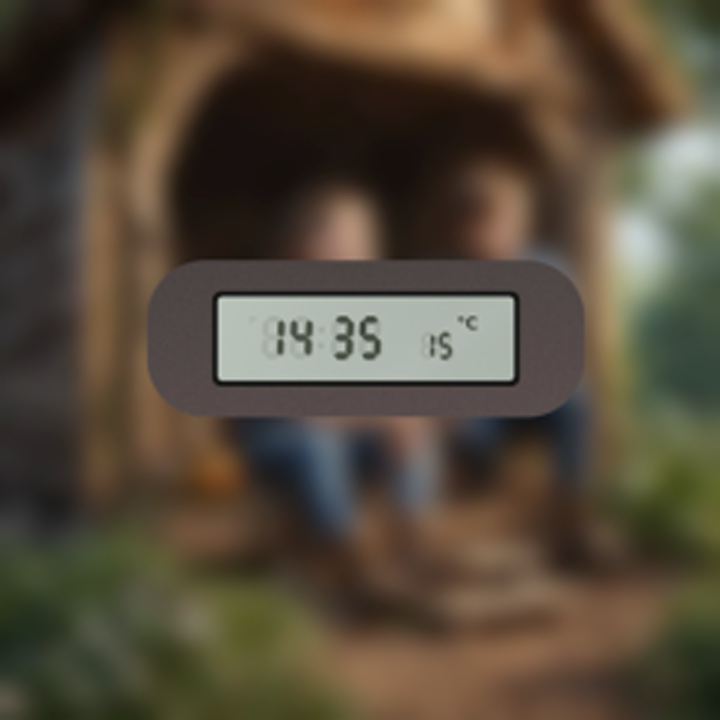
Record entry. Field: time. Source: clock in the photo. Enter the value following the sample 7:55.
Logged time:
14:35
